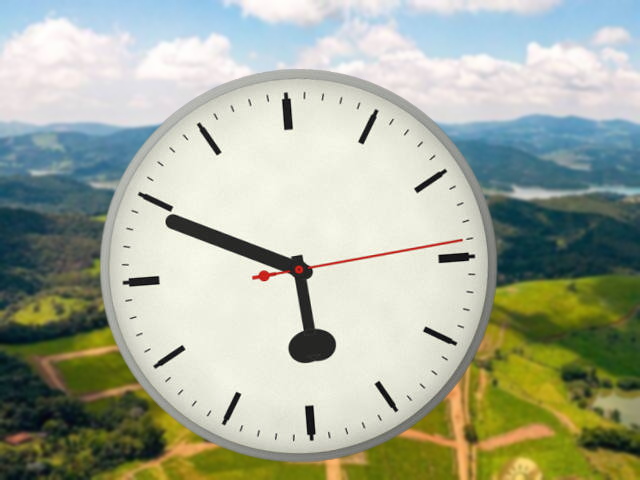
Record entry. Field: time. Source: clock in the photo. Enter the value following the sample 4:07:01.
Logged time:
5:49:14
